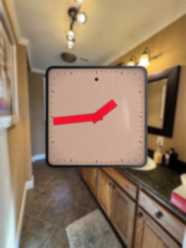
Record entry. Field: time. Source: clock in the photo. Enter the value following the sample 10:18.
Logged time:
1:44
